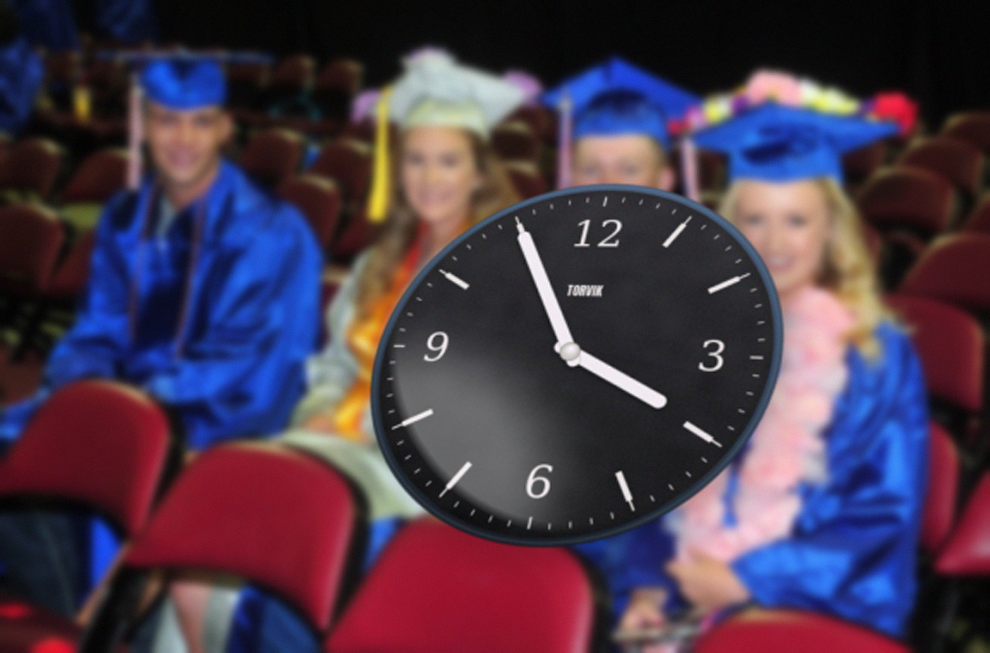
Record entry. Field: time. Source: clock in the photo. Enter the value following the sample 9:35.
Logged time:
3:55
